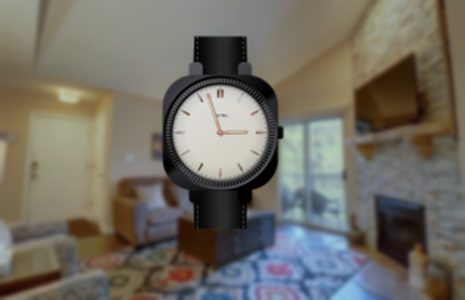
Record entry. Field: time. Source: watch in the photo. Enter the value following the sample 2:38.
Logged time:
2:57
